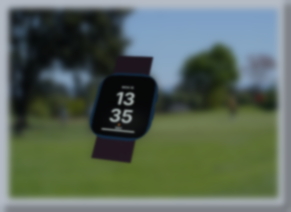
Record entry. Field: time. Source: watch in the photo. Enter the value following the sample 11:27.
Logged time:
13:35
